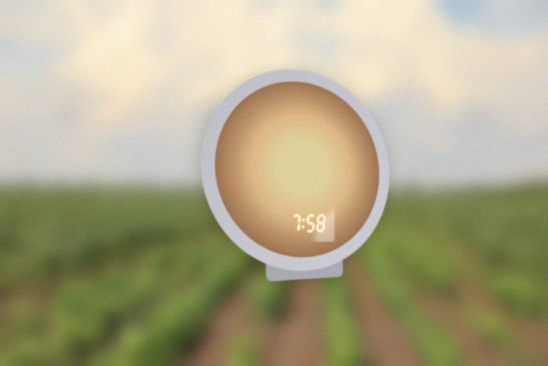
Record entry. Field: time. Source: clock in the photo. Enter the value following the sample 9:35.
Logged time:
7:58
